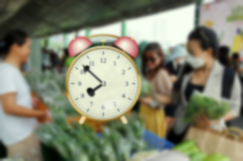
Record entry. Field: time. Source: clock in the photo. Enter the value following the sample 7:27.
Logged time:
7:52
